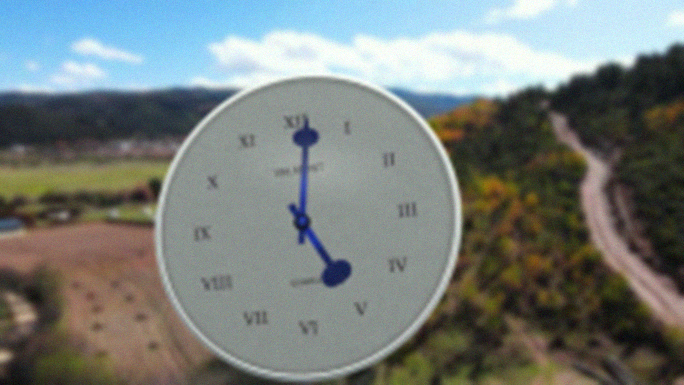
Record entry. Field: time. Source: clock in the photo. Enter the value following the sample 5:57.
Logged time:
5:01
